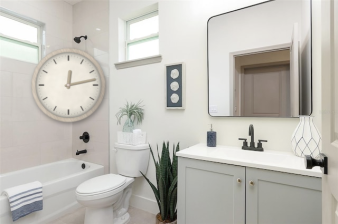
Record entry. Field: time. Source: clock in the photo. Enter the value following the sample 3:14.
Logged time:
12:13
